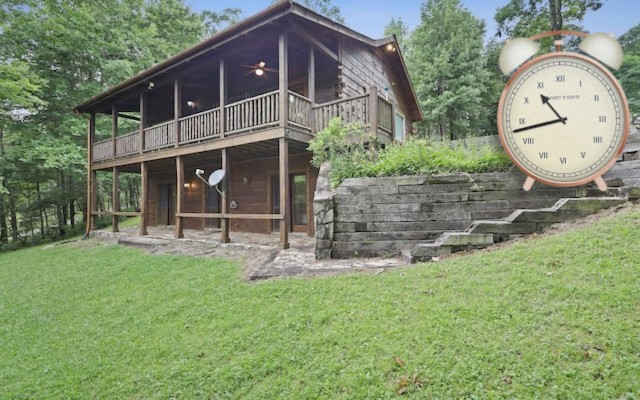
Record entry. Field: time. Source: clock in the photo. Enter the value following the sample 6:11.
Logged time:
10:43
